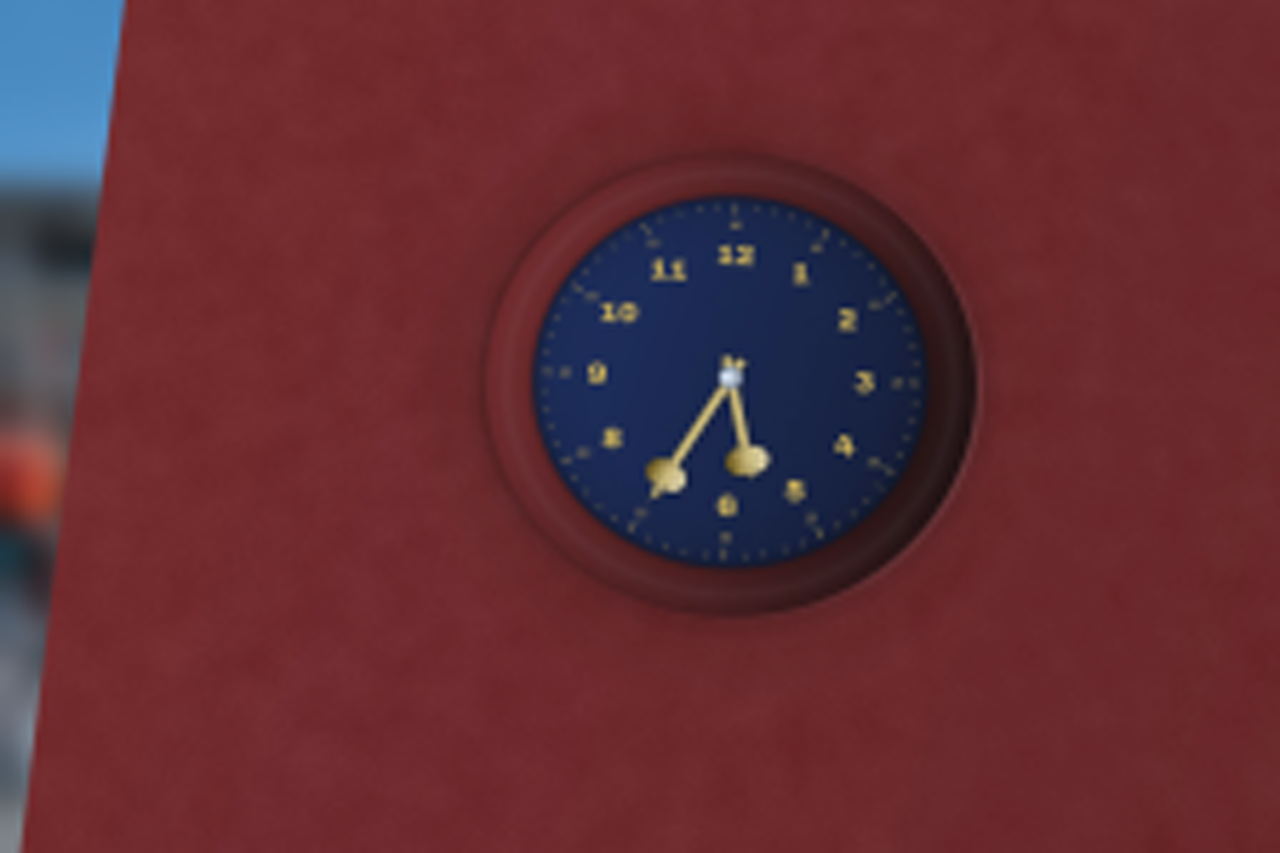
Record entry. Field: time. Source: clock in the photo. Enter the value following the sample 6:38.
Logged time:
5:35
